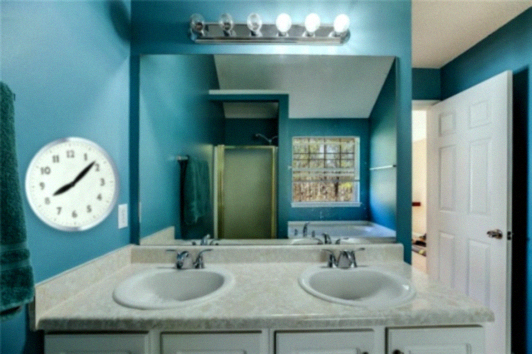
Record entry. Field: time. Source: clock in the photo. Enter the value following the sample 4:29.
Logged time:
8:08
